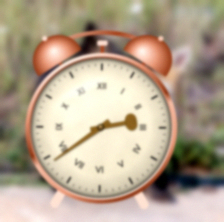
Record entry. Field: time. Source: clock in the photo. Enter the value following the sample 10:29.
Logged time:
2:39
